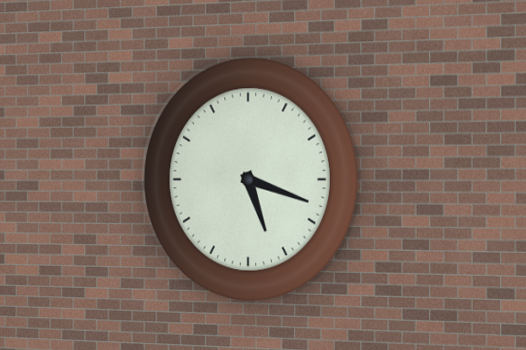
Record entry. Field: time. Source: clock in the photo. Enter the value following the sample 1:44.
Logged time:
5:18
